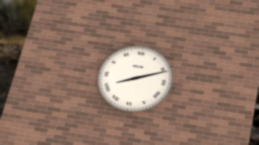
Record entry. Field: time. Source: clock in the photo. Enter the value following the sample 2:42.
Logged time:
8:11
